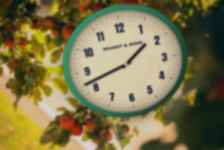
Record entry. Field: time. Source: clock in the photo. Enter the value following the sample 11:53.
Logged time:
1:42
